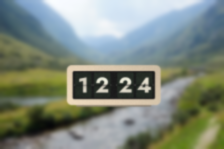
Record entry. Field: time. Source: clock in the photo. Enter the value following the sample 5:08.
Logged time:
12:24
